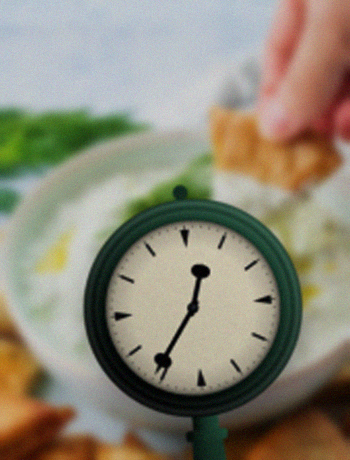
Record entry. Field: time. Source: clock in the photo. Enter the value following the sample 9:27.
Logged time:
12:36
